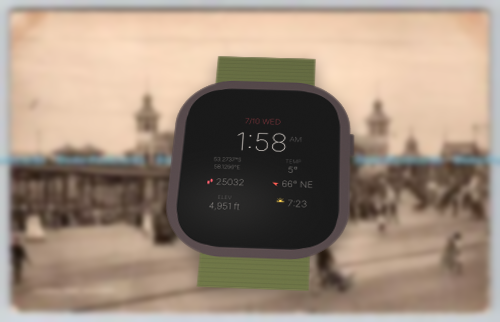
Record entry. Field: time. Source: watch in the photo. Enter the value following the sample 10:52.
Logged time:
1:58
